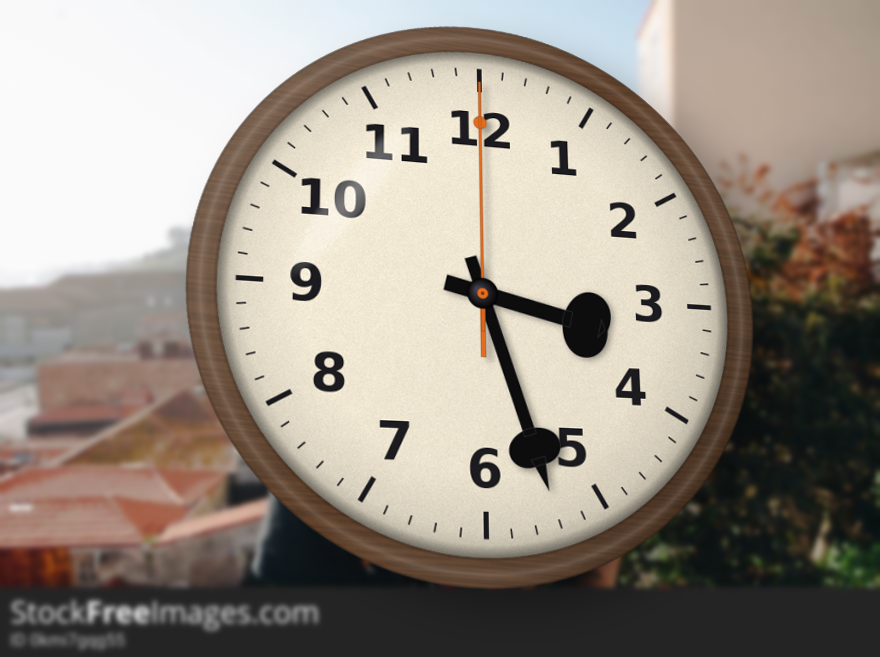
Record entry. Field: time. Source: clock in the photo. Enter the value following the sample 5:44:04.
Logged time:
3:27:00
